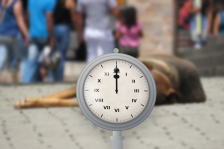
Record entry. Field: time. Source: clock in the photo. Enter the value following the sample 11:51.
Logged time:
12:00
